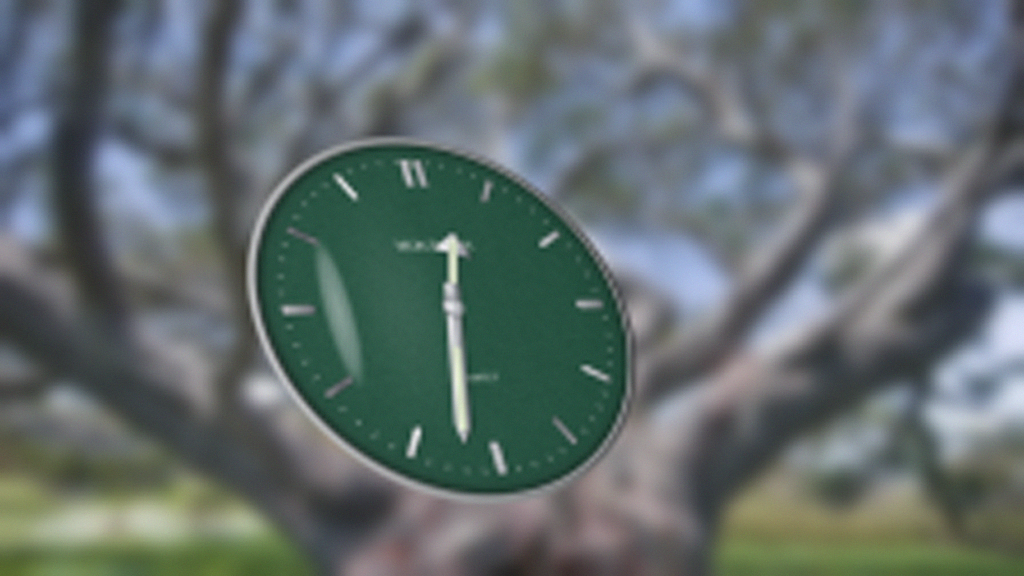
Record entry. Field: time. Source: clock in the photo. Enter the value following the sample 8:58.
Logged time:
12:32
